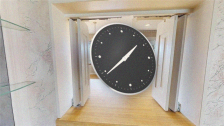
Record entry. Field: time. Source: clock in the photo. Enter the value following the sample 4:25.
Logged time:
1:39
